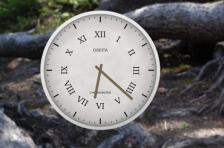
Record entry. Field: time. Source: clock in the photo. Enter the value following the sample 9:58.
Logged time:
6:22
